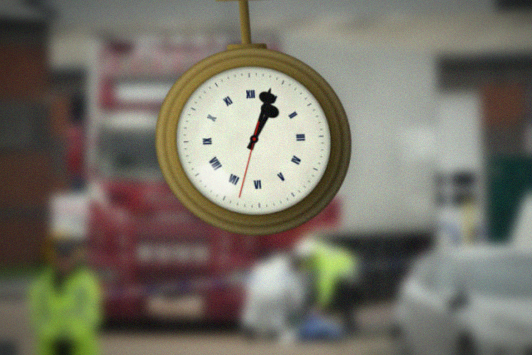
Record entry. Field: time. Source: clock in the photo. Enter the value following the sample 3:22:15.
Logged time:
1:03:33
